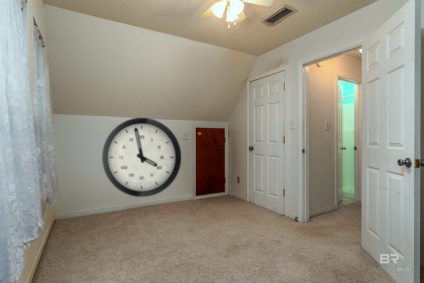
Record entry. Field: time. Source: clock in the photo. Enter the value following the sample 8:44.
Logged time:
3:58
